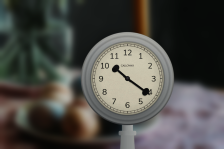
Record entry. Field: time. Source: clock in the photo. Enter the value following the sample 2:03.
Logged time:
10:21
